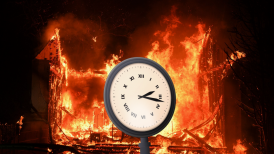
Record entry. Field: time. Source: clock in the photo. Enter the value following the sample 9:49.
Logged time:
2:17
